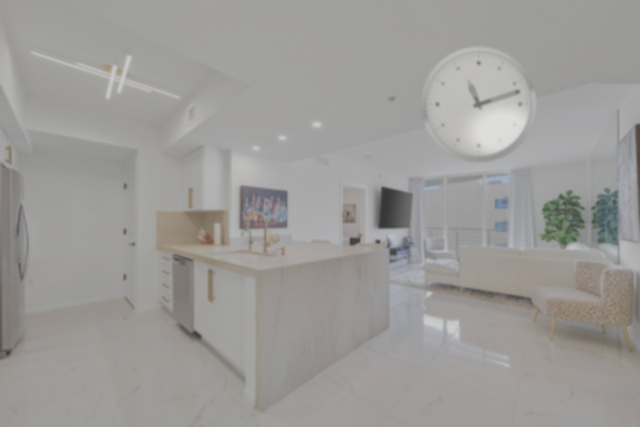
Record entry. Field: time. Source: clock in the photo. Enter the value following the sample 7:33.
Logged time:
11:12
